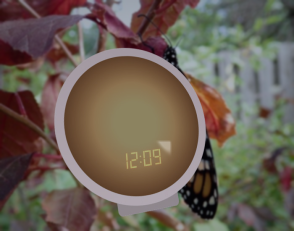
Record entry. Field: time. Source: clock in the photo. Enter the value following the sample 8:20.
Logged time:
12:09
